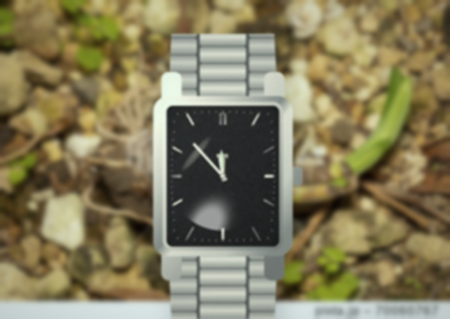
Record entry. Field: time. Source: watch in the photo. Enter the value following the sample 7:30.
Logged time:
11:53
